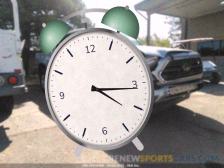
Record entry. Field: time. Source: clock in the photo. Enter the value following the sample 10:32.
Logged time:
4:16
